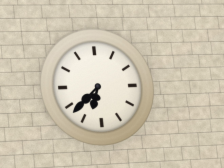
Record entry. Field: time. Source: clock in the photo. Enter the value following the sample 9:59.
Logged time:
6:38
